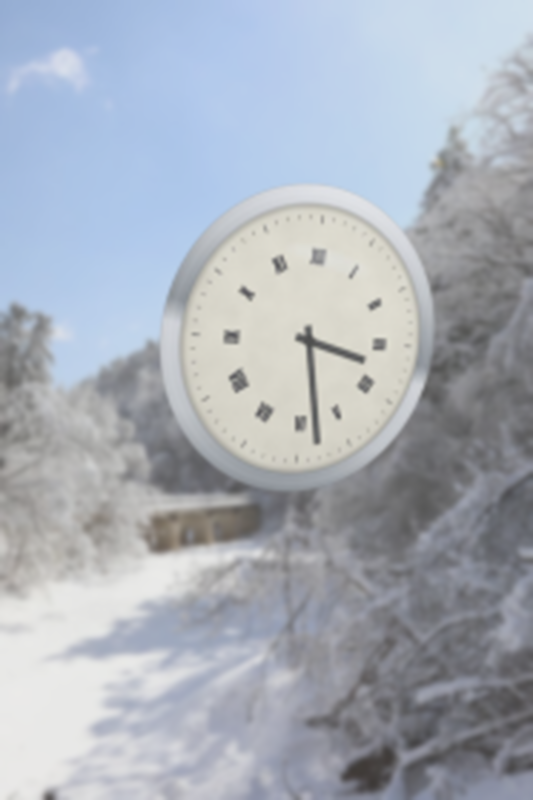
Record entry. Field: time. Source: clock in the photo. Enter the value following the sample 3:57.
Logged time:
3:28
